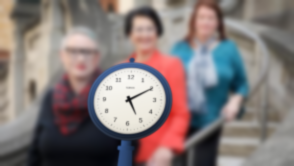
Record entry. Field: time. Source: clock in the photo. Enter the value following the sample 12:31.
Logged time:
5:10
